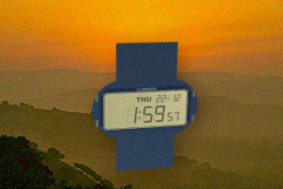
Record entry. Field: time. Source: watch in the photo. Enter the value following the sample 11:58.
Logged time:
1:59
